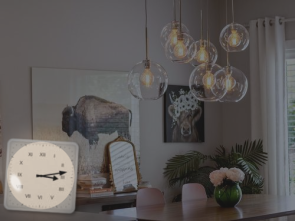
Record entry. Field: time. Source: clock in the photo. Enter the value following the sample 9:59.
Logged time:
3:13
